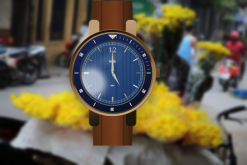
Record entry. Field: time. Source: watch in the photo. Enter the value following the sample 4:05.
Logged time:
5:00
